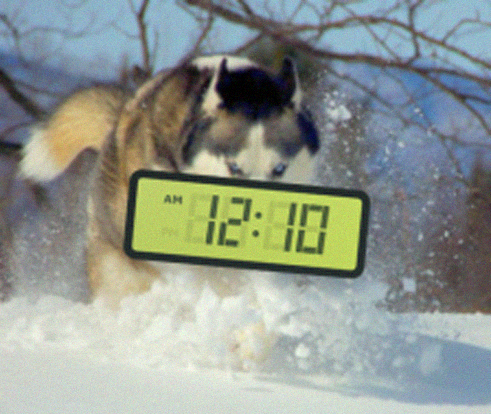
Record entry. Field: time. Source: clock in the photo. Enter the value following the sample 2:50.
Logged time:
12:10
